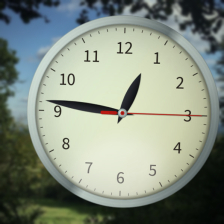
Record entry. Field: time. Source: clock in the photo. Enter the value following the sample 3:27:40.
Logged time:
12:46:15
